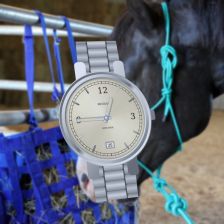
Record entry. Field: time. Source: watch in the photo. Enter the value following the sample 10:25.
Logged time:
12:45
